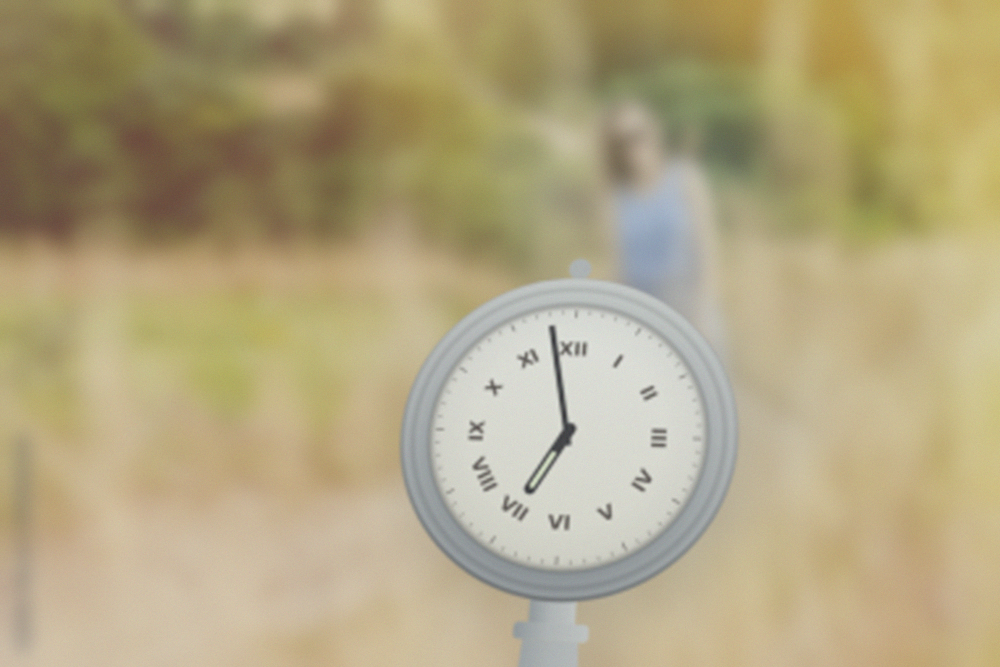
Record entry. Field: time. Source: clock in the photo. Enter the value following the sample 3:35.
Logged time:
6:58
